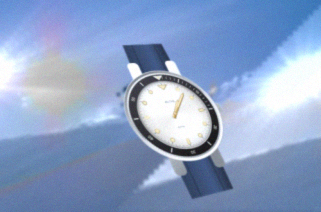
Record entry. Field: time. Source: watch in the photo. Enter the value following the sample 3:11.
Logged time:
1:07
